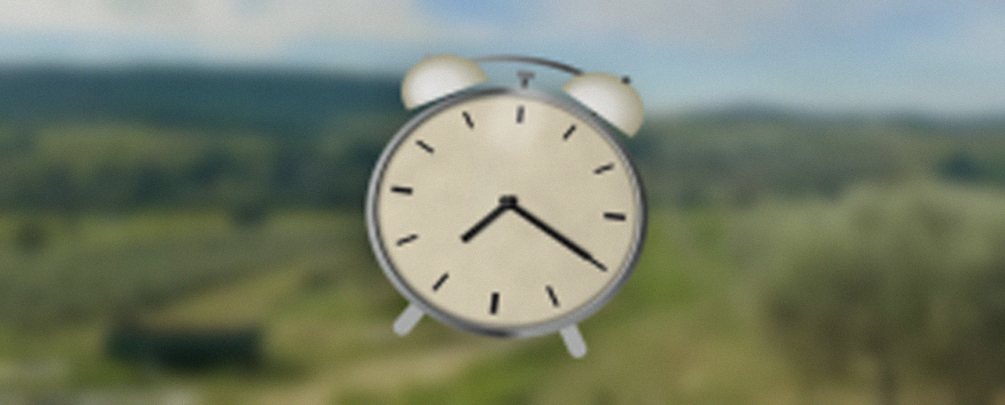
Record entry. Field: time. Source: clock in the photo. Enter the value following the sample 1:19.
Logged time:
7:20
